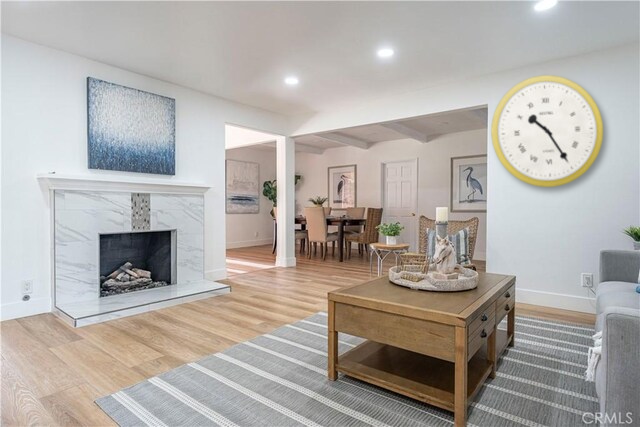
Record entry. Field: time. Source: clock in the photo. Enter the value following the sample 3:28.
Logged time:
10:25
